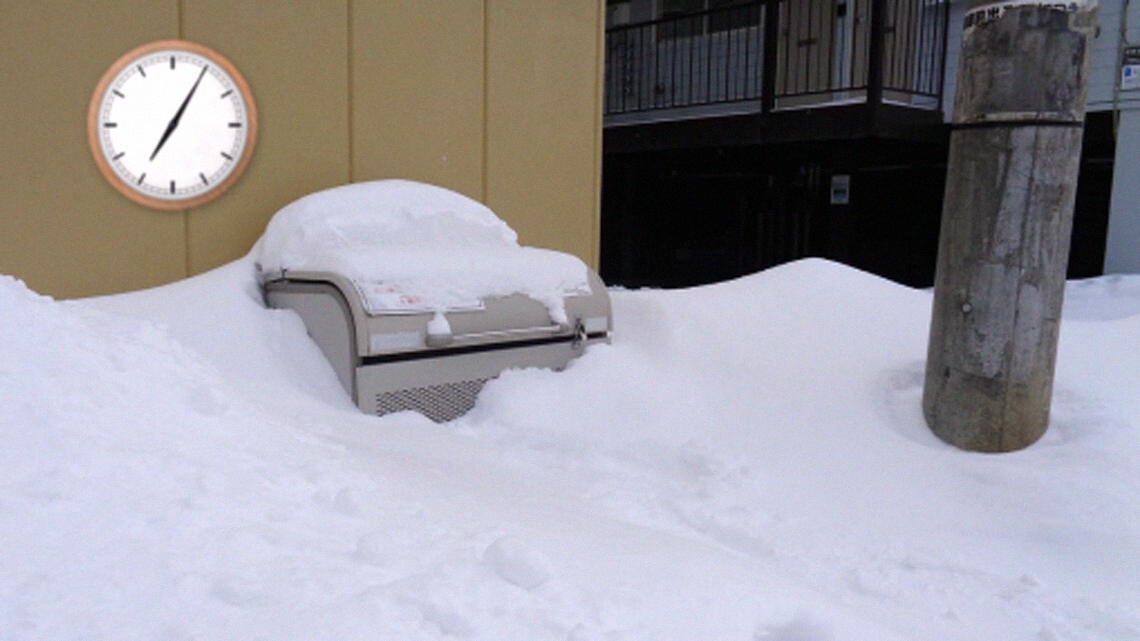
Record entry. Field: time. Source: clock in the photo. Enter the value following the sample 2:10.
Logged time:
7:05
